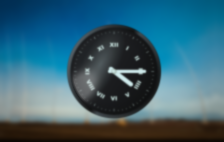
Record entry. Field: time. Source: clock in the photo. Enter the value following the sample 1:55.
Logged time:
4:15
